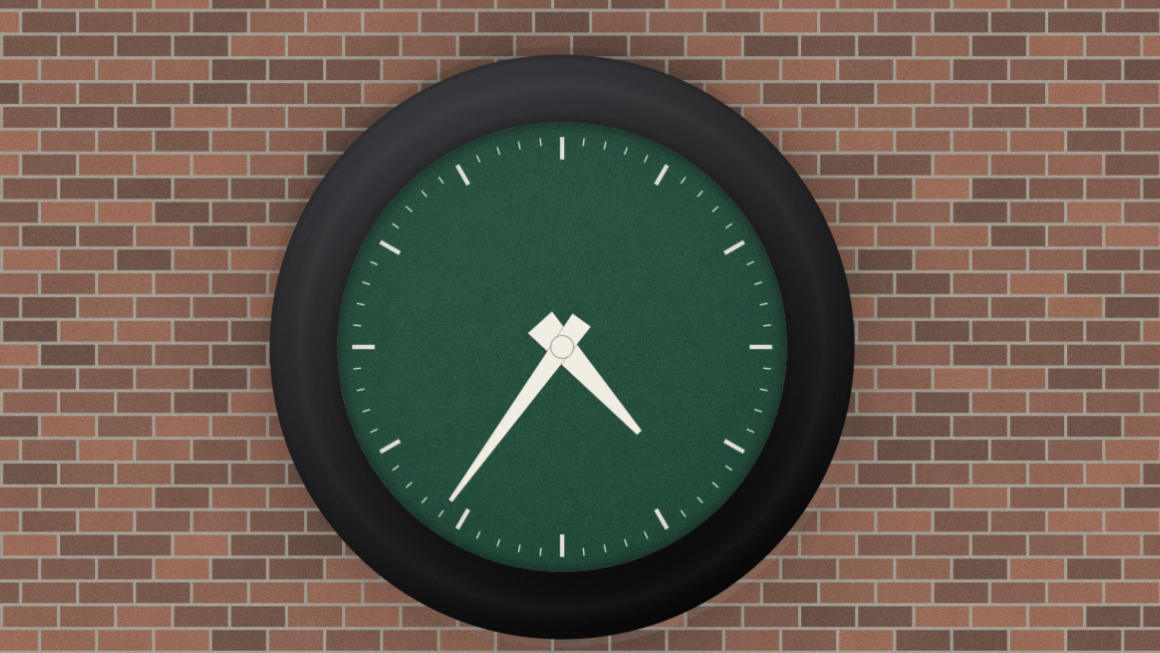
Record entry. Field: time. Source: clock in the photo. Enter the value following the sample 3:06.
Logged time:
4:36
